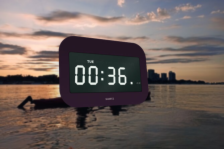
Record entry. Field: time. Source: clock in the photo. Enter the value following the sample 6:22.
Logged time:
0:36
